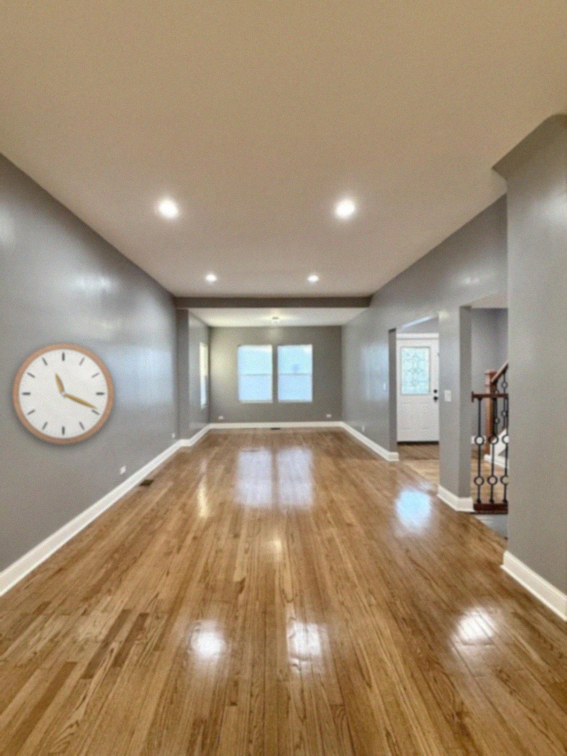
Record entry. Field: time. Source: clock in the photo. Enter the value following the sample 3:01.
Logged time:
11:19
